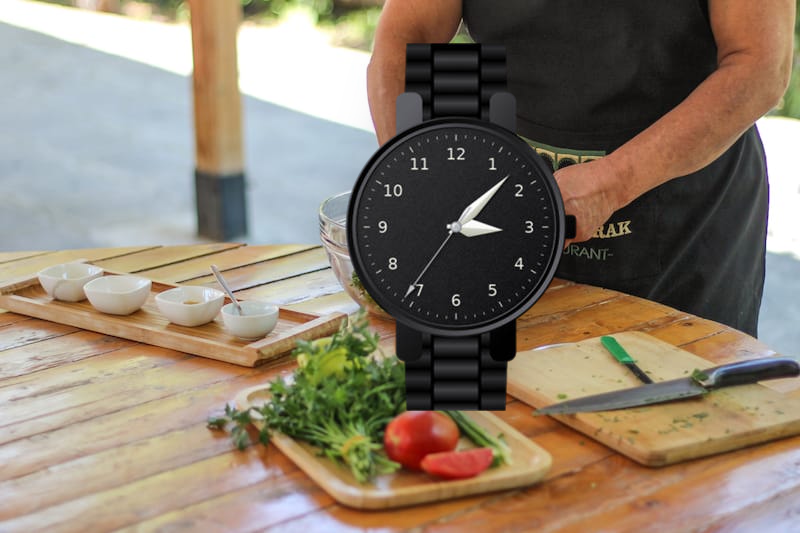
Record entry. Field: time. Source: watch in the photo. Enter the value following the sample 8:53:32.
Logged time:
3:07:36
